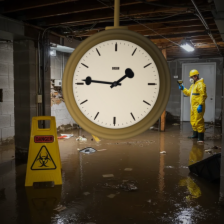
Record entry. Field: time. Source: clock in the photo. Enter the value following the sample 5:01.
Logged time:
1:46
